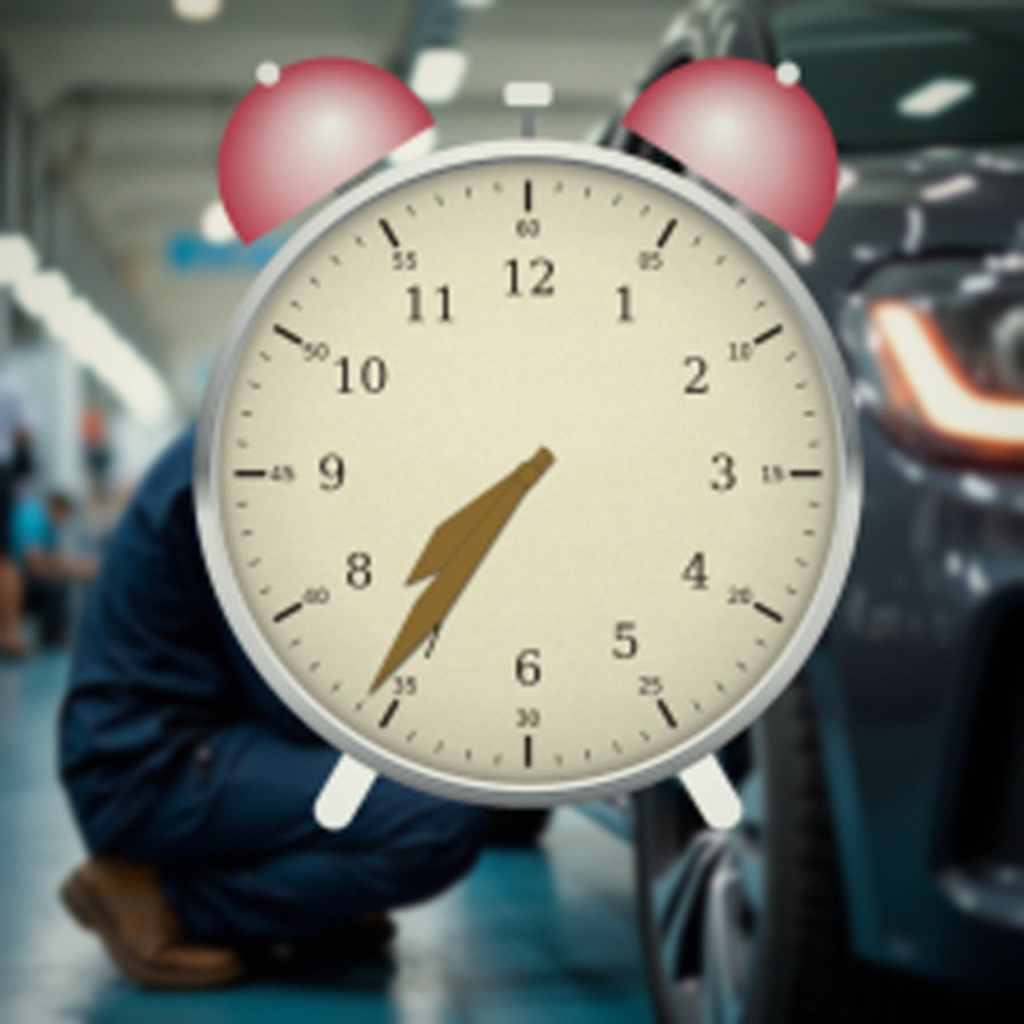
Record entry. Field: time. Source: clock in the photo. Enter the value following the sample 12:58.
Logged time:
7:36
